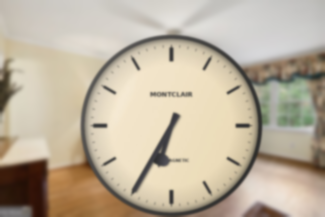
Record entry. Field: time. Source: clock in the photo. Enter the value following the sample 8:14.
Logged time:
6:35
